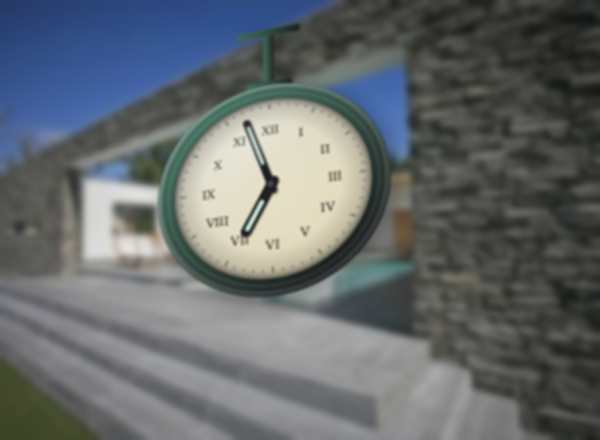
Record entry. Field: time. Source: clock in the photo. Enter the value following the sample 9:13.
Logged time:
6:57
